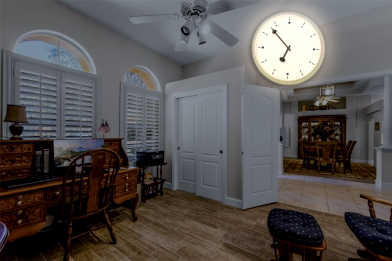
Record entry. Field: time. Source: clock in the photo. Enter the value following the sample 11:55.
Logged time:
6:53
